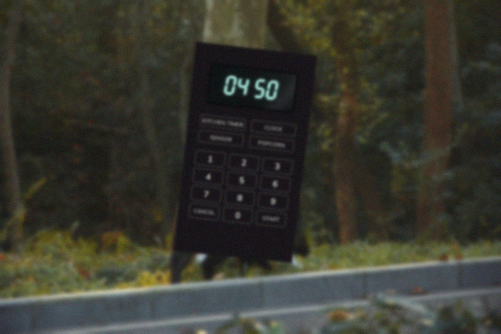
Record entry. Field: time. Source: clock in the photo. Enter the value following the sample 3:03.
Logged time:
4:50
